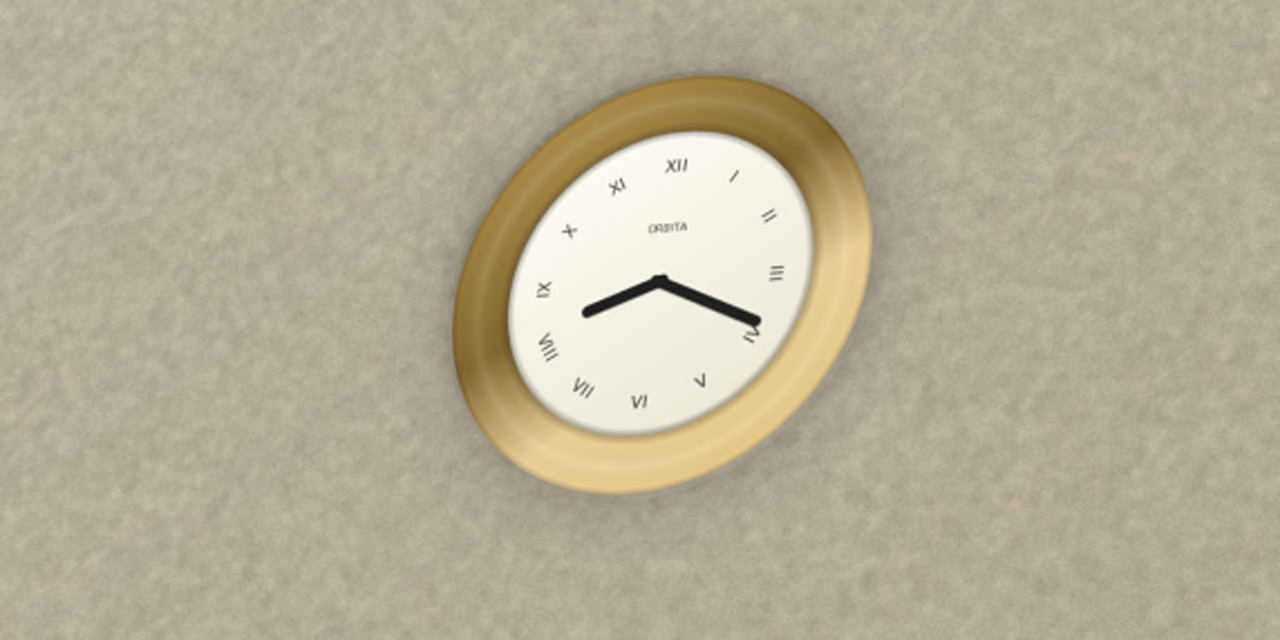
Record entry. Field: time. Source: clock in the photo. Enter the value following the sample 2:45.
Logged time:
8:19
